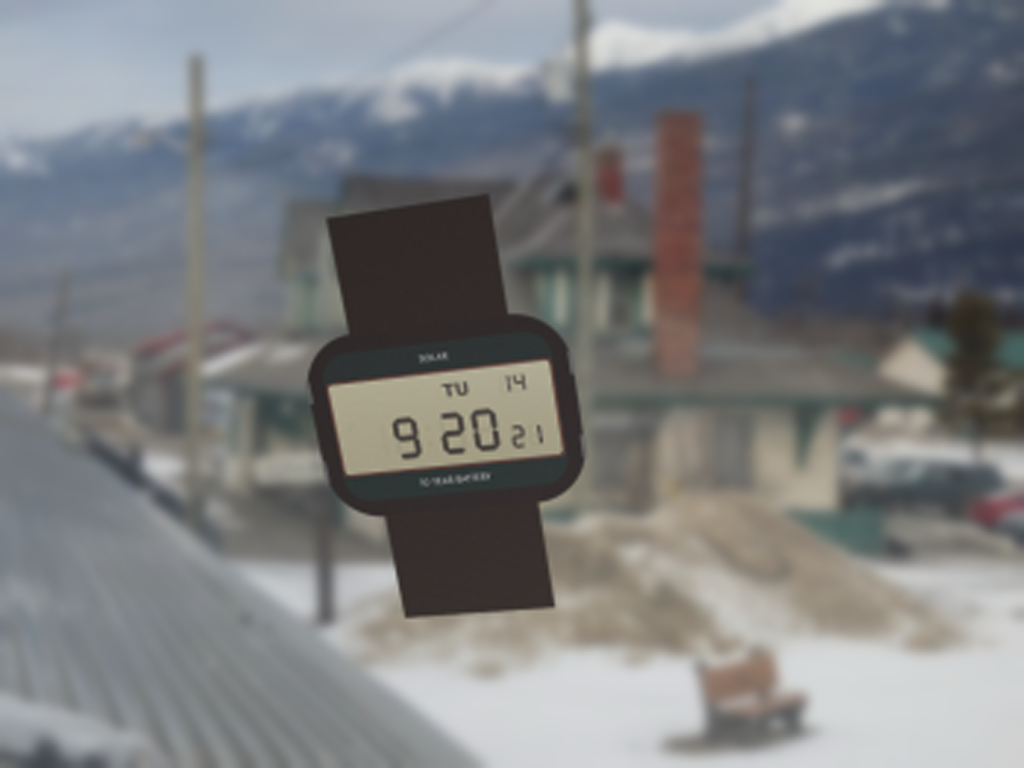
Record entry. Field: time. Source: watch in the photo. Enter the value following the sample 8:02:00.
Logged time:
9:20:21
